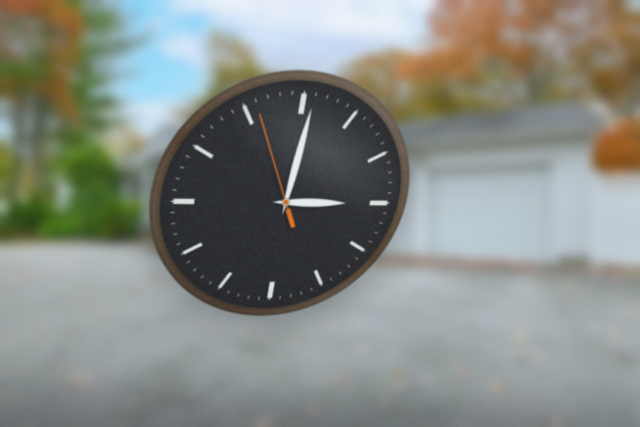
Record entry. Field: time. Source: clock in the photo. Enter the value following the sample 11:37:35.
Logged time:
3:00:56
